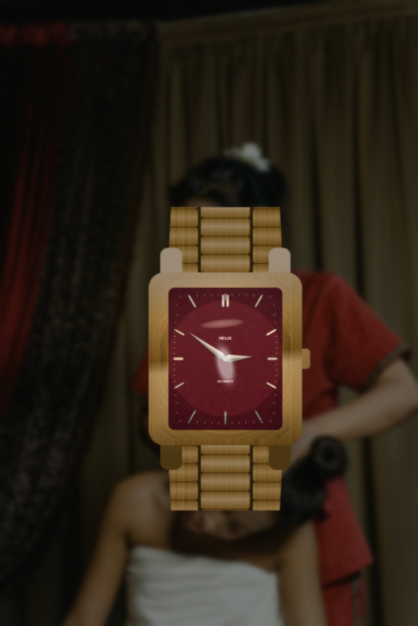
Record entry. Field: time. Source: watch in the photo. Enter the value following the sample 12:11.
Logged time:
2:51
